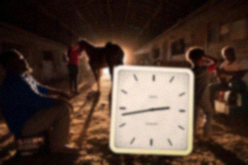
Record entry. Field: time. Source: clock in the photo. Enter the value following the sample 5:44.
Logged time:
2:43
